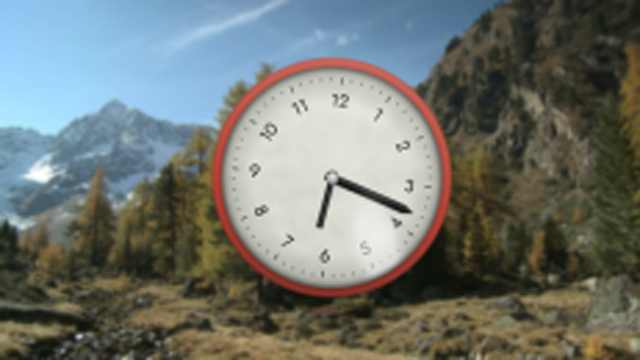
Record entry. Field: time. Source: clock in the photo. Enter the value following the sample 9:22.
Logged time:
6:18
